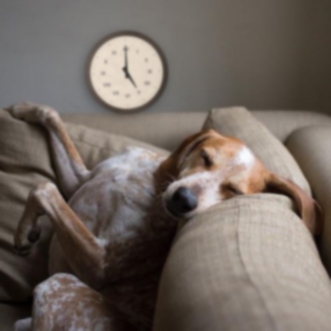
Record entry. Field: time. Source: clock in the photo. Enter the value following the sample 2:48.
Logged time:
5:00
